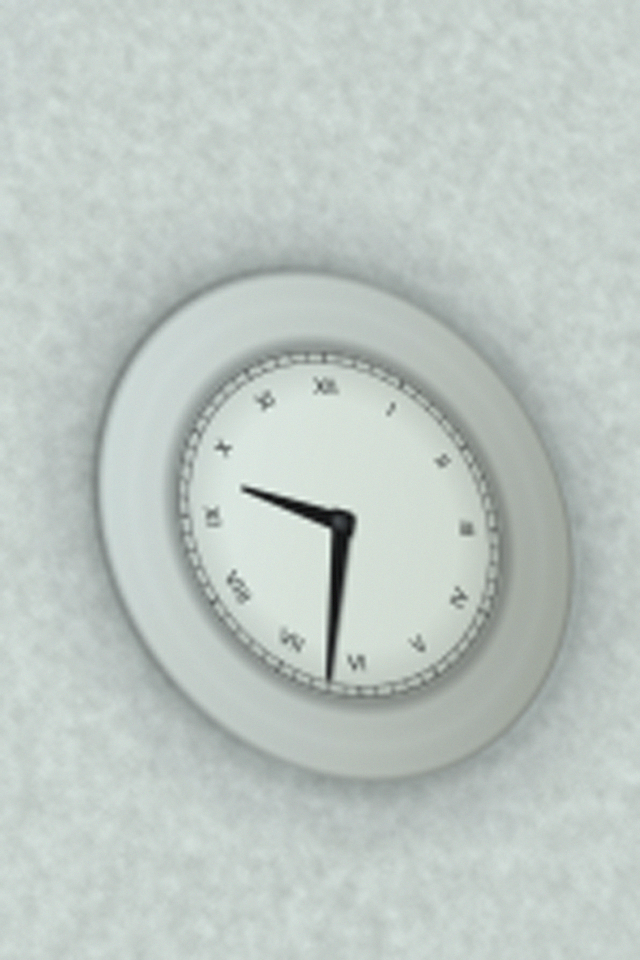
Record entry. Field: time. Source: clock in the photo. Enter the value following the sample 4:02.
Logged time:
9:32
